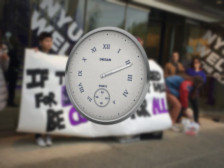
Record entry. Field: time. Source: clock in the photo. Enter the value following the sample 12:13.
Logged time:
2:11
